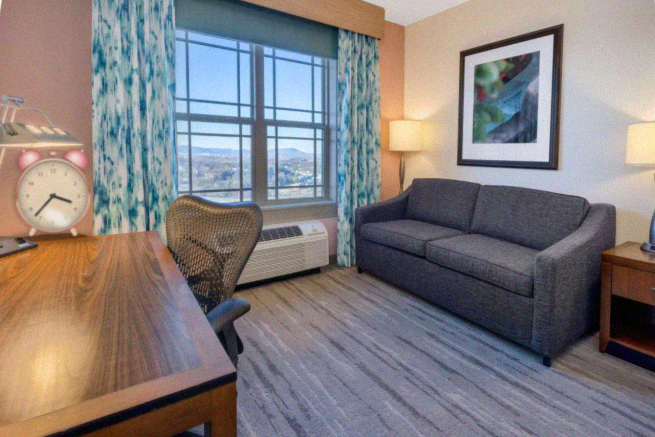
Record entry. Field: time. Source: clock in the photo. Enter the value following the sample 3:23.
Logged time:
3:37
